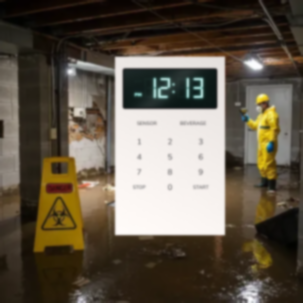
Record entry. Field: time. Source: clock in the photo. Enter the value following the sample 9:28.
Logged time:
12:13
